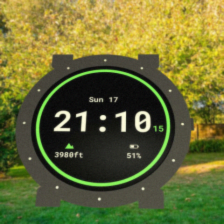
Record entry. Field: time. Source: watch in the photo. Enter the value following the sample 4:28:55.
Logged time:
21:10:15
